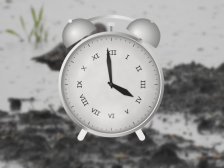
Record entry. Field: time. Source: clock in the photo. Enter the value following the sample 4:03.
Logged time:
3:59
